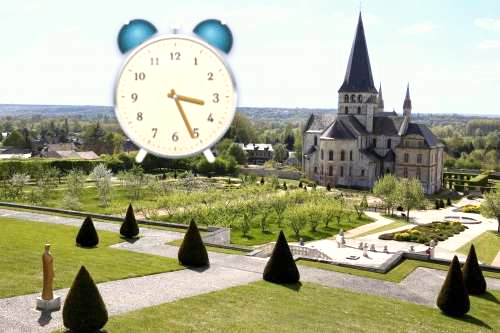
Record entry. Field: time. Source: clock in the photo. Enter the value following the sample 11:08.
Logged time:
3:26
